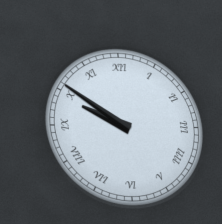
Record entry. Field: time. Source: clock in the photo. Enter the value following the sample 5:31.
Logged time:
9:51
